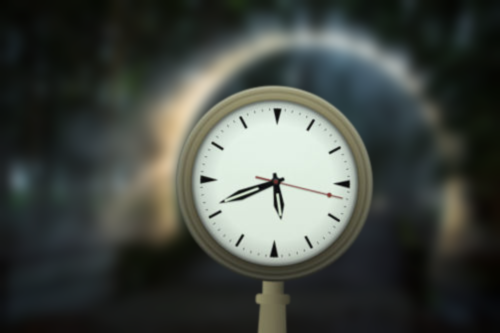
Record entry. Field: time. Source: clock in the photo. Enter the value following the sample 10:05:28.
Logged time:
5:41:17
